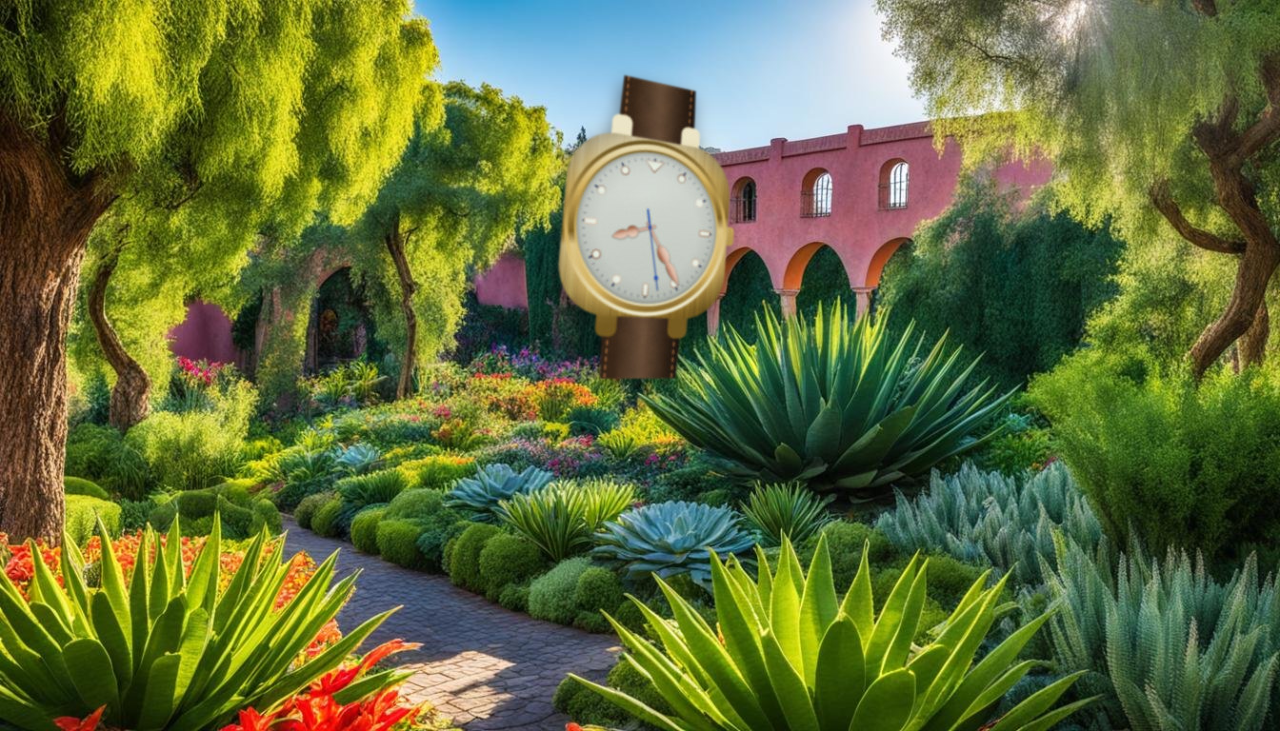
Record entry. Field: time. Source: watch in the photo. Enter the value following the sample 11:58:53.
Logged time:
8:24:28
